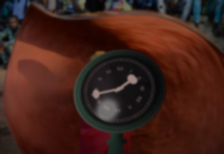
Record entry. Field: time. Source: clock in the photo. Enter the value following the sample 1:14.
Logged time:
1:43
